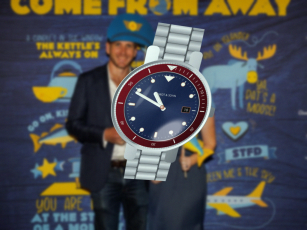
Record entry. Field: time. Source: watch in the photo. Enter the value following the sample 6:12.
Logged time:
10:49
